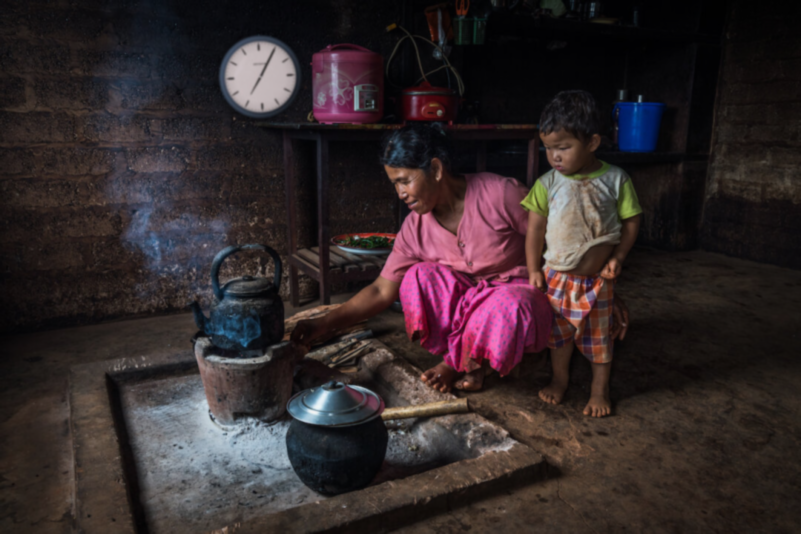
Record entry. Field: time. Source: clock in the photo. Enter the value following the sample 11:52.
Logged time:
7:05
